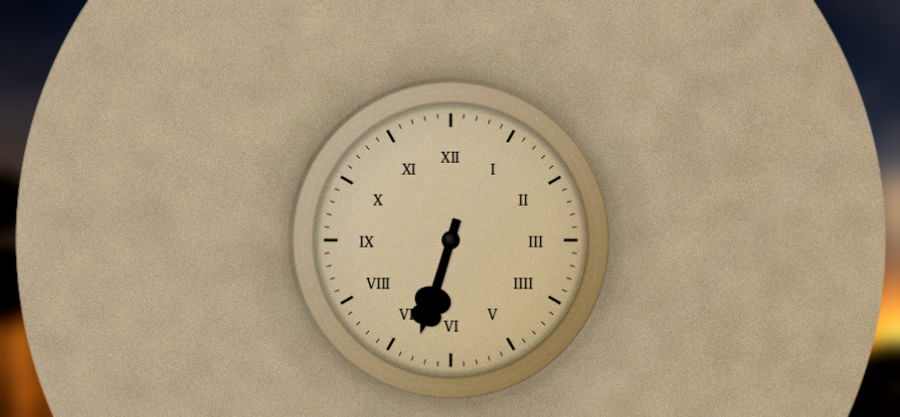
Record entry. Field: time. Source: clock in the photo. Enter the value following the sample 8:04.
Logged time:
6:33
